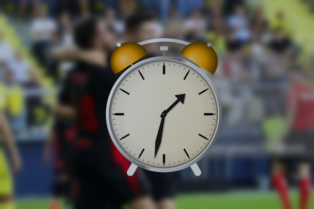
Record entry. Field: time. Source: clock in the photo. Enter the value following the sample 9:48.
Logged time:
1:32
